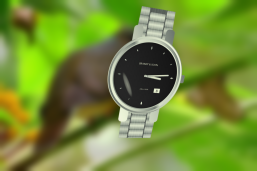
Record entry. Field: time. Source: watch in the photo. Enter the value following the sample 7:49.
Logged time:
3:14
